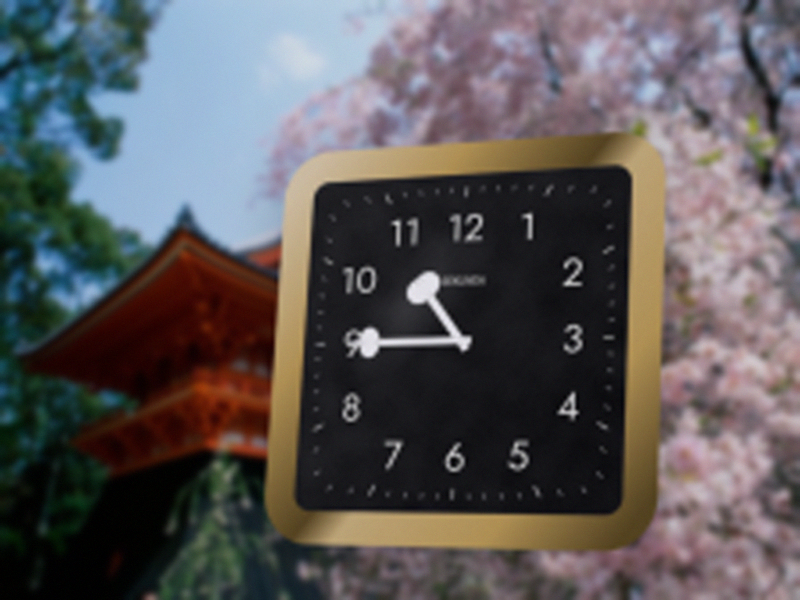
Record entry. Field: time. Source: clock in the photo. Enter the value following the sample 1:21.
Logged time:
10:45
